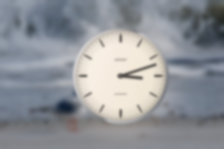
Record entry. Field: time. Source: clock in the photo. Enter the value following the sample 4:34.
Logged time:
3:12
